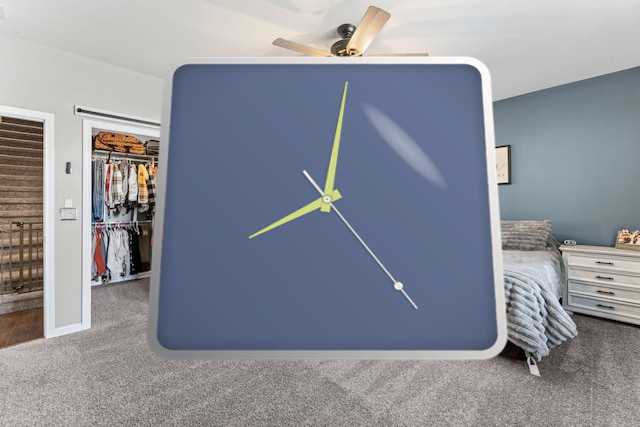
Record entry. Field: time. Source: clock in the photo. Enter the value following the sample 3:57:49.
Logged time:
8:01:24
